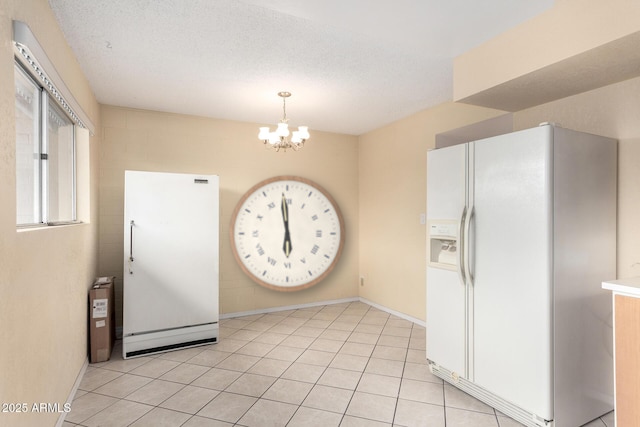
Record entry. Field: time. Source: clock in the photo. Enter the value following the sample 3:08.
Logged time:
5:59
